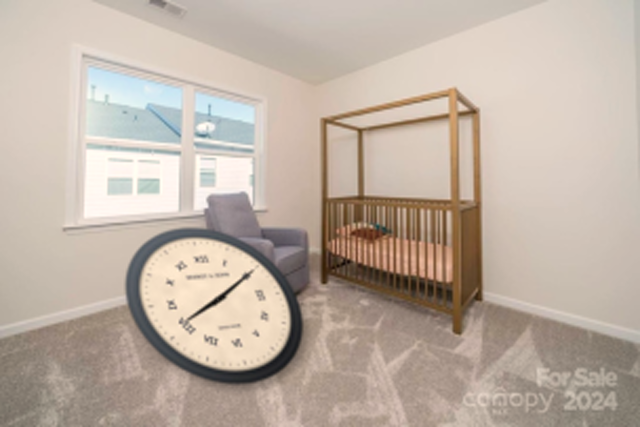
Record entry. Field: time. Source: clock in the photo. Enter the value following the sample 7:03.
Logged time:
8:10
